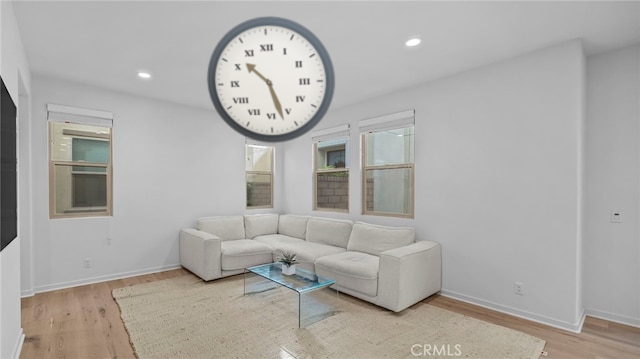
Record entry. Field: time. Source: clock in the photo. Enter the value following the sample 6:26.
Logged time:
10:27
